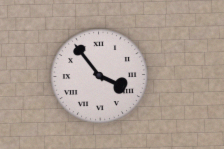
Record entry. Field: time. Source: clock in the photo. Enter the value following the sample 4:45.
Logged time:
3:54
